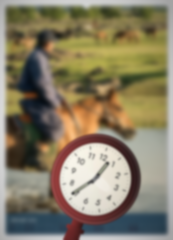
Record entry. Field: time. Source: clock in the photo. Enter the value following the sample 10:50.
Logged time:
12:36
